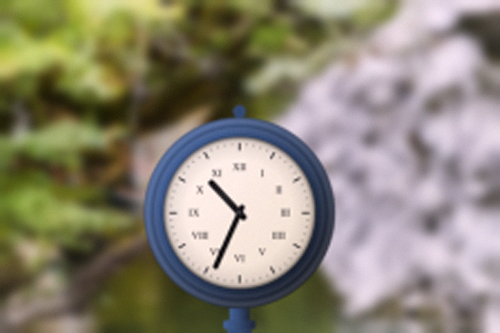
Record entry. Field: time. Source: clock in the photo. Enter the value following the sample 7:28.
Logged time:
10:34
